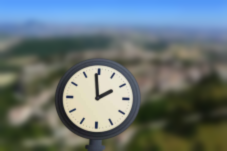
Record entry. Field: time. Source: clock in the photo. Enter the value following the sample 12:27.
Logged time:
1:59
